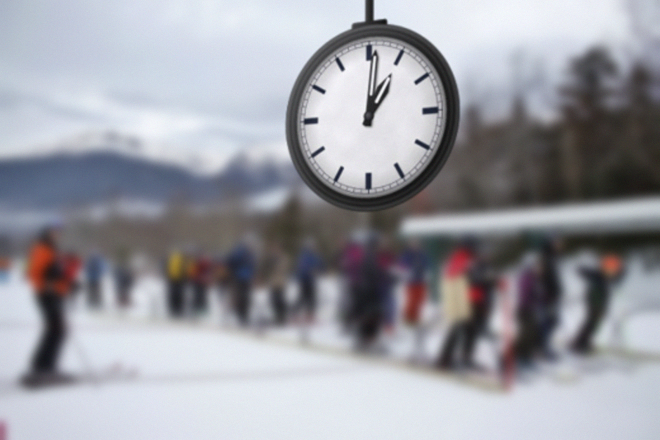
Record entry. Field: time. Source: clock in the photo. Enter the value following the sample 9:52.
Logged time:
1:01
